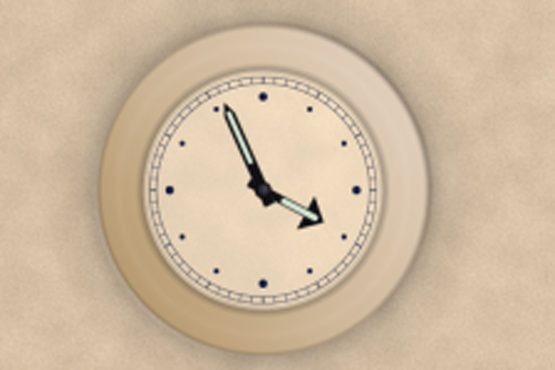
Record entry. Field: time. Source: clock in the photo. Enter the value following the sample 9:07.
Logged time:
3:56
